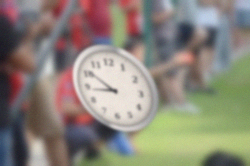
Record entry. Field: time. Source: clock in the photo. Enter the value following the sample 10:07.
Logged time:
8:51
